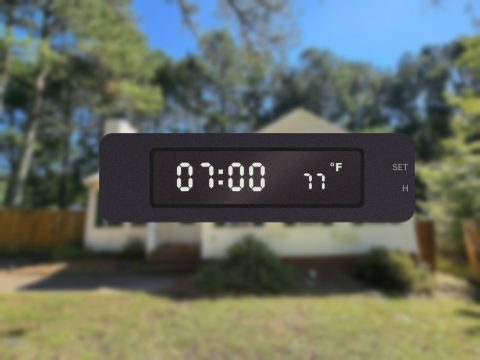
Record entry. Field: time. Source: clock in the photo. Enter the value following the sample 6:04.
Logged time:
7:00
